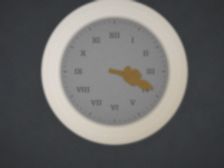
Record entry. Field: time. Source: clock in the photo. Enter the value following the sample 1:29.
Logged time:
3:19
